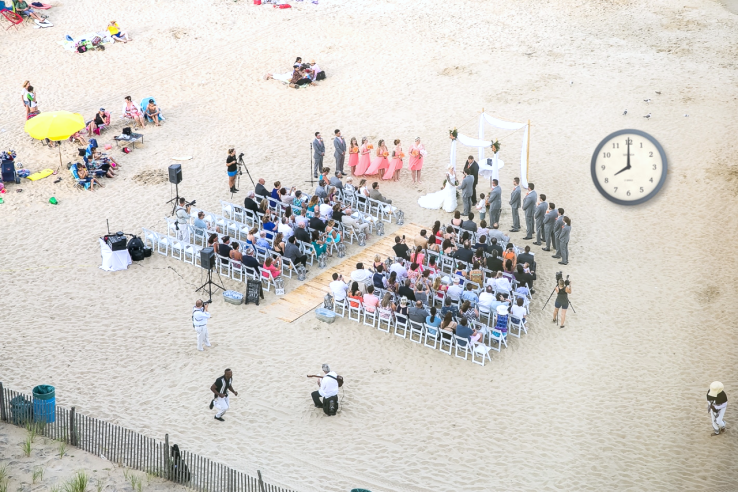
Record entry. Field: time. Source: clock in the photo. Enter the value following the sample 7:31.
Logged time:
8:00
